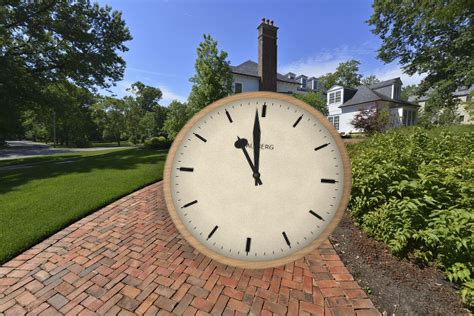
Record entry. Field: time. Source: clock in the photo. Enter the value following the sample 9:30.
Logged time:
10:59
